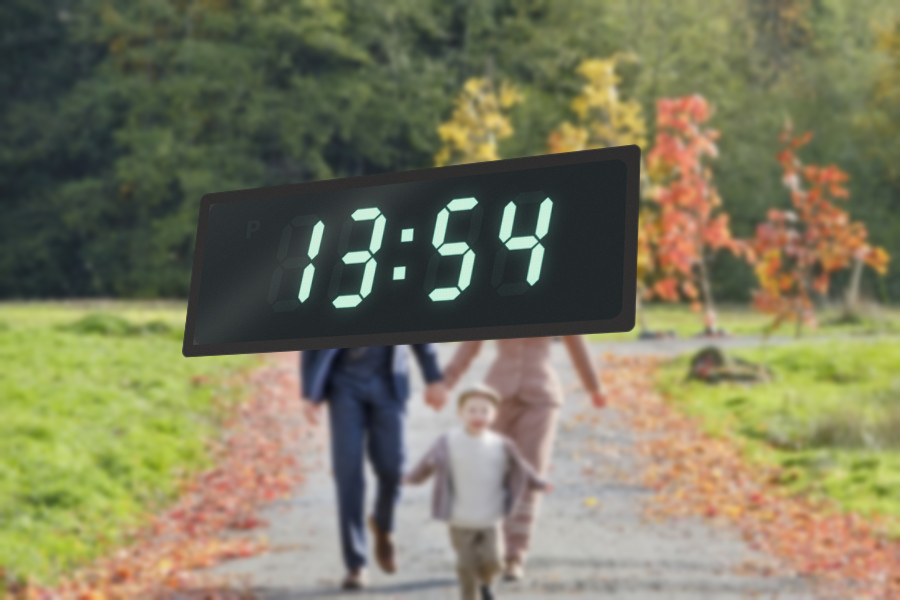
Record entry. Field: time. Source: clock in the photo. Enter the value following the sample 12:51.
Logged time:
13:54
